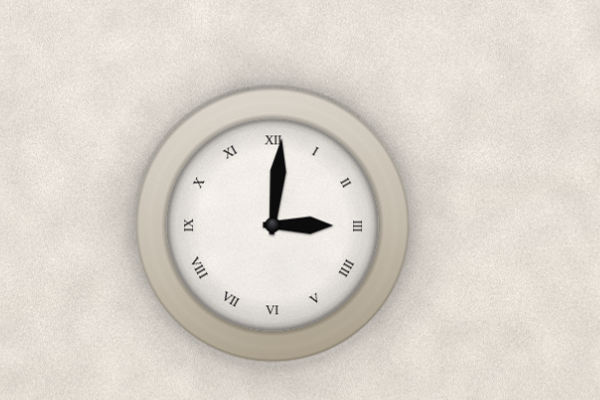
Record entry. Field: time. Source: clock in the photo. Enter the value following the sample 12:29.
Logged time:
3:01
